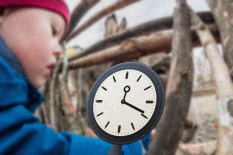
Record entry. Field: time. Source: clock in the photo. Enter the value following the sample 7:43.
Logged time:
12:19
